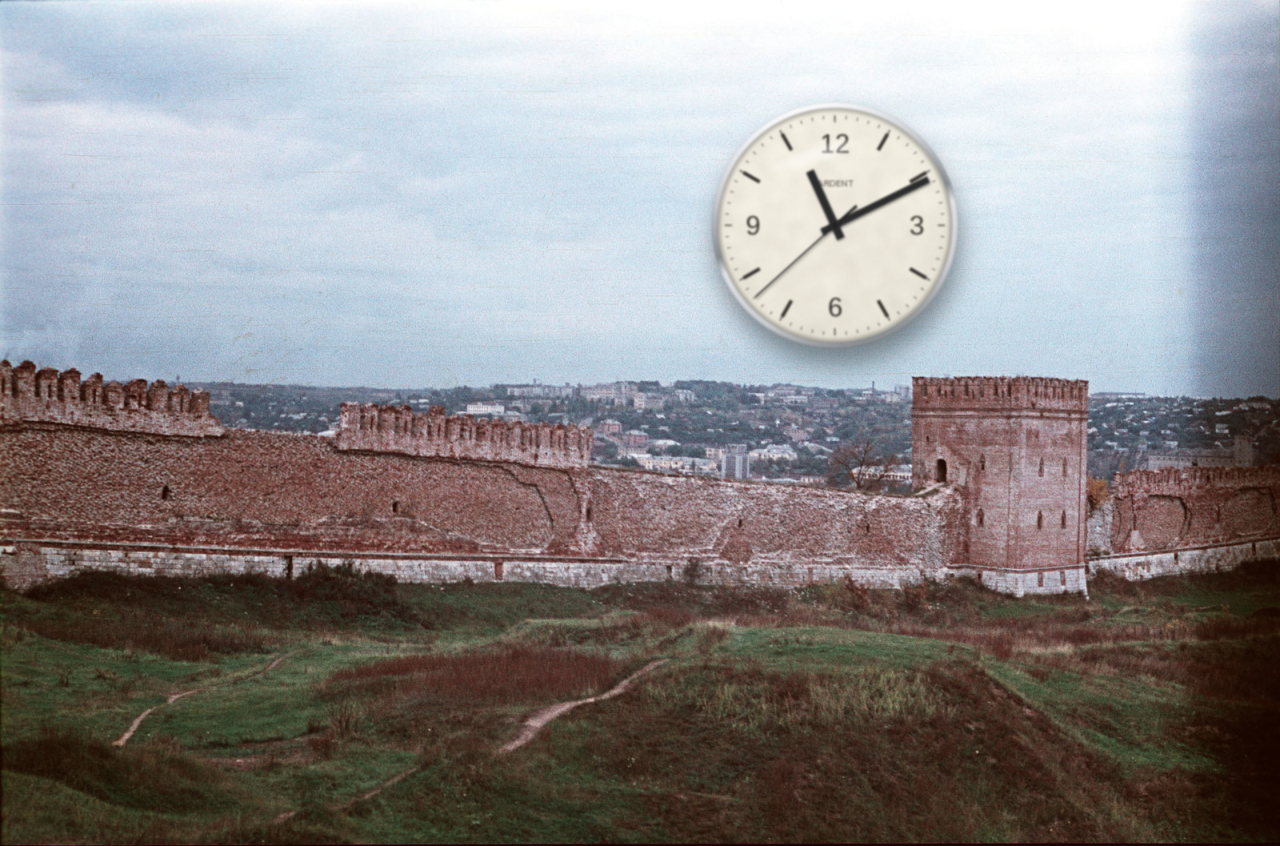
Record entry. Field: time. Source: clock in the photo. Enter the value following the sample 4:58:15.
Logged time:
11:10:38
